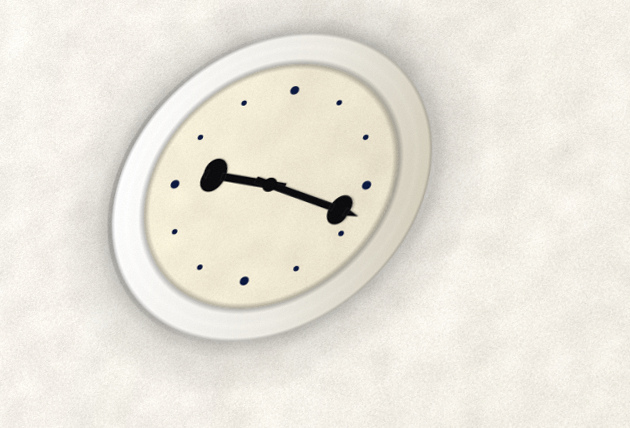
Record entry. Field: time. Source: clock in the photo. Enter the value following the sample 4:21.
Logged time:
9:18
